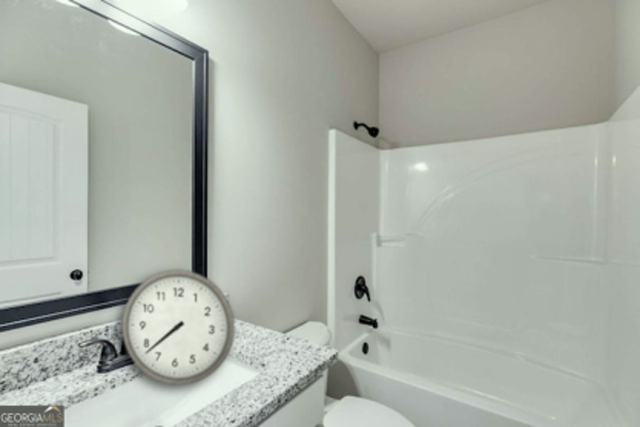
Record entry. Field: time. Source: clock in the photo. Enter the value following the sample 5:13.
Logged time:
7:38
